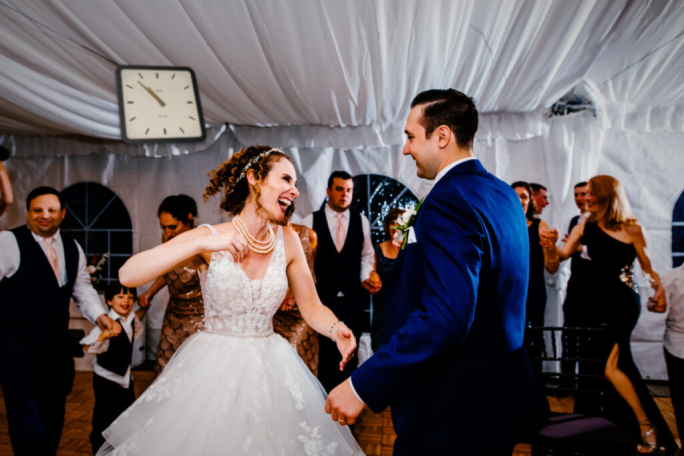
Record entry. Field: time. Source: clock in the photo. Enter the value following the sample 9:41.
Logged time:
10:53
